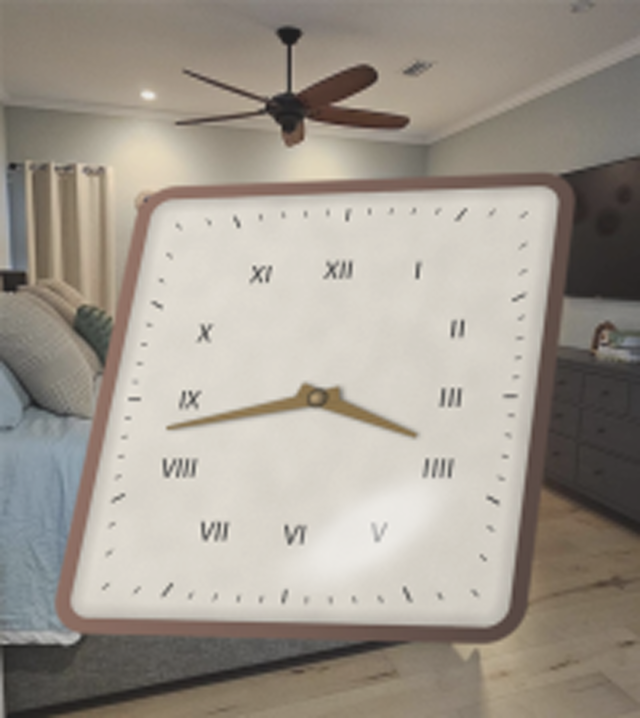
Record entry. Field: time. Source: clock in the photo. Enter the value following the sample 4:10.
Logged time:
3:43
